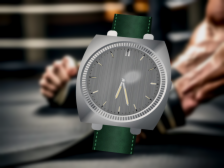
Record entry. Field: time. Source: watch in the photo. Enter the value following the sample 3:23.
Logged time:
6:27
